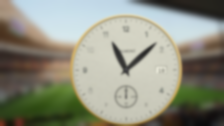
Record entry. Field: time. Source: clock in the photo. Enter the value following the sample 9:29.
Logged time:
11:08
